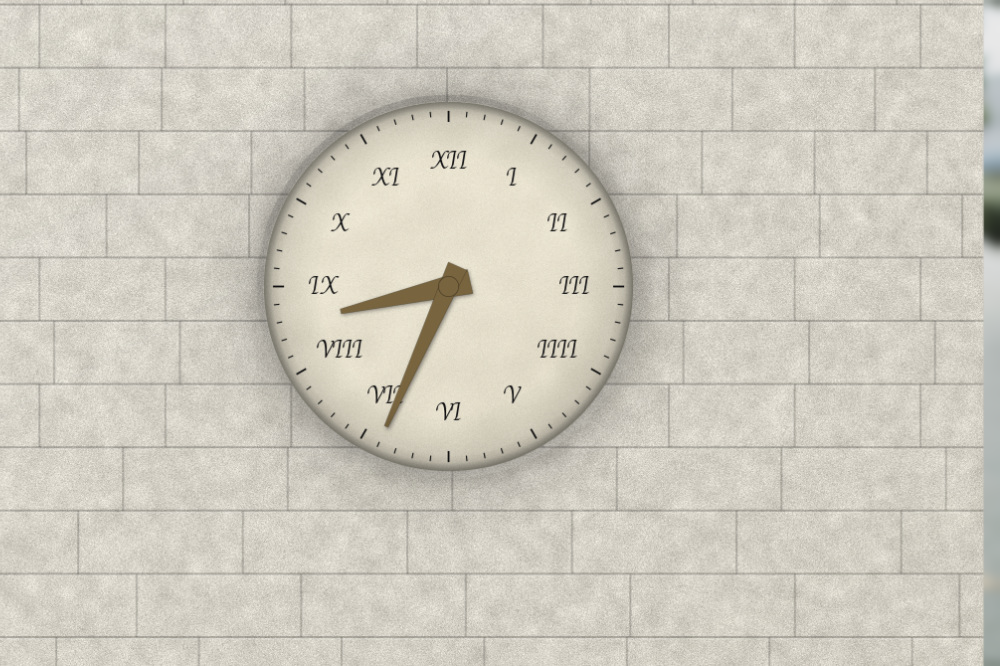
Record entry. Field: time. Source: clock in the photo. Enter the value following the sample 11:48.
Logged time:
8:34
